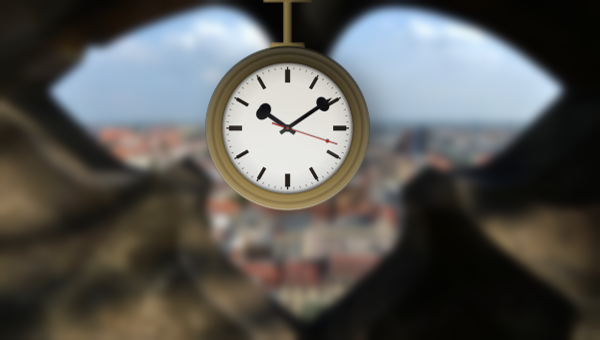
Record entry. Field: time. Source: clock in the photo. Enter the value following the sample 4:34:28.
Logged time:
10:09:18
